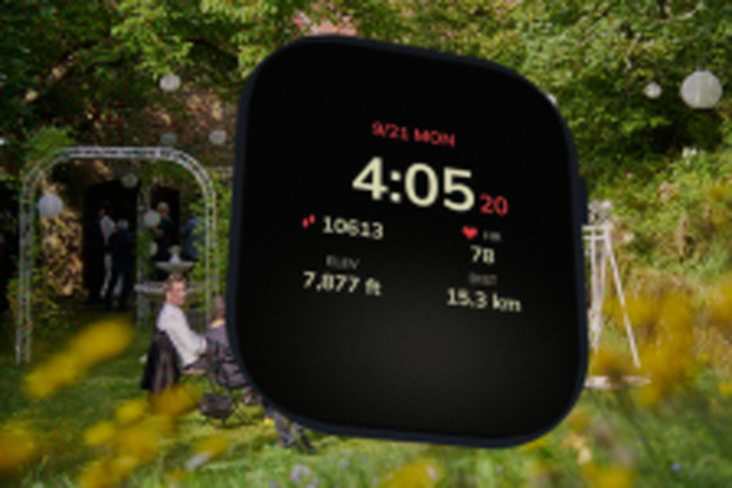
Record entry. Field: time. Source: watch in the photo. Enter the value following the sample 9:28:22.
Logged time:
4:05:20
